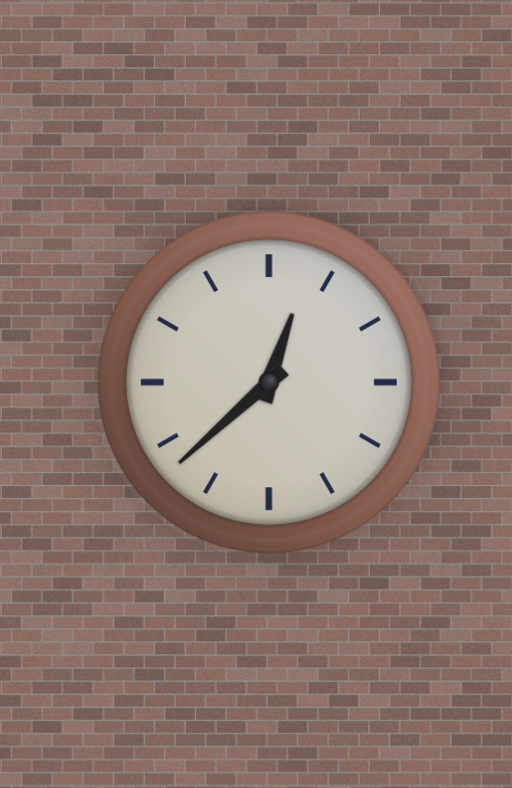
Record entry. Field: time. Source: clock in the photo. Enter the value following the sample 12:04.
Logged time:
12:38
